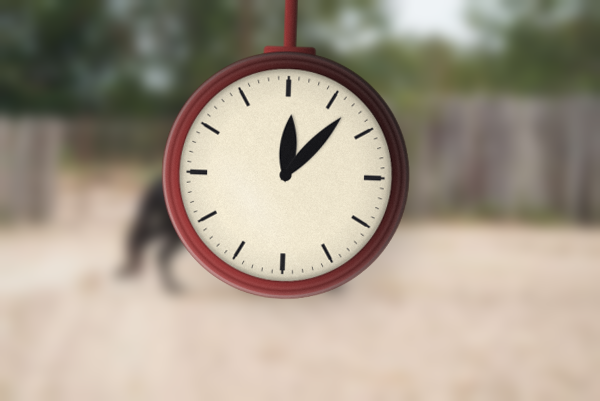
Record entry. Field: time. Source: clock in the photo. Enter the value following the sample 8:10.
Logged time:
12:07
